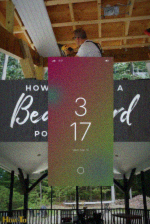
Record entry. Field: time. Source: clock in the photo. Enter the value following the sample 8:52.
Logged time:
3:17
